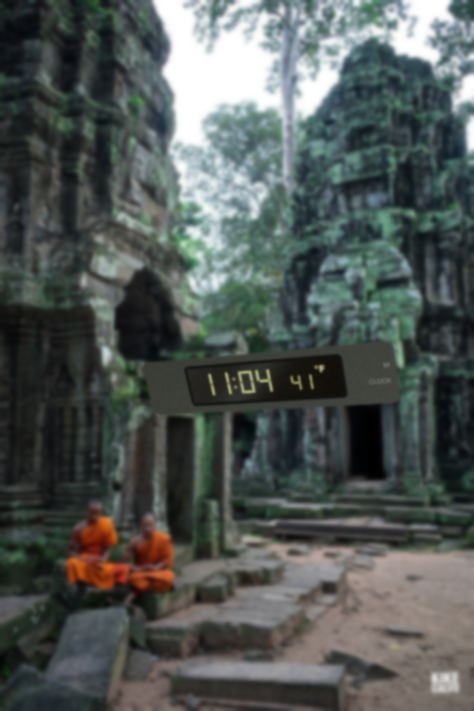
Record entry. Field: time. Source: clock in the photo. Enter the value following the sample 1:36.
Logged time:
11:04
